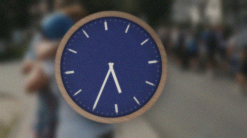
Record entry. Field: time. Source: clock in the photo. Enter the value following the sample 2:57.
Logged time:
5:35
